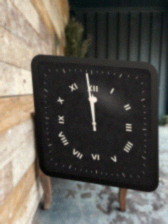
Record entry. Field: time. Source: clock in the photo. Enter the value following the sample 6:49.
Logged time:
11:59
